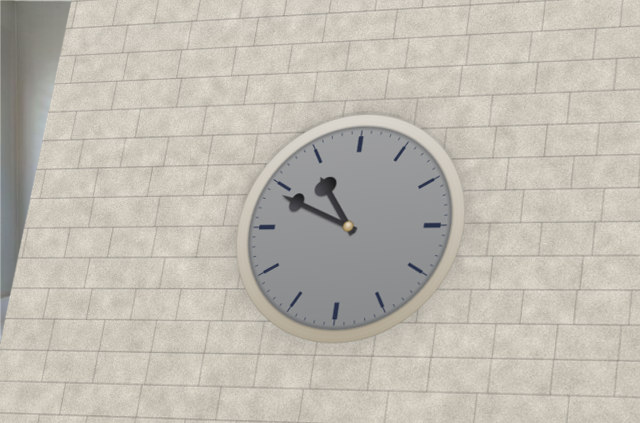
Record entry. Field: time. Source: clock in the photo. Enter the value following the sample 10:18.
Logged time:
10:49
